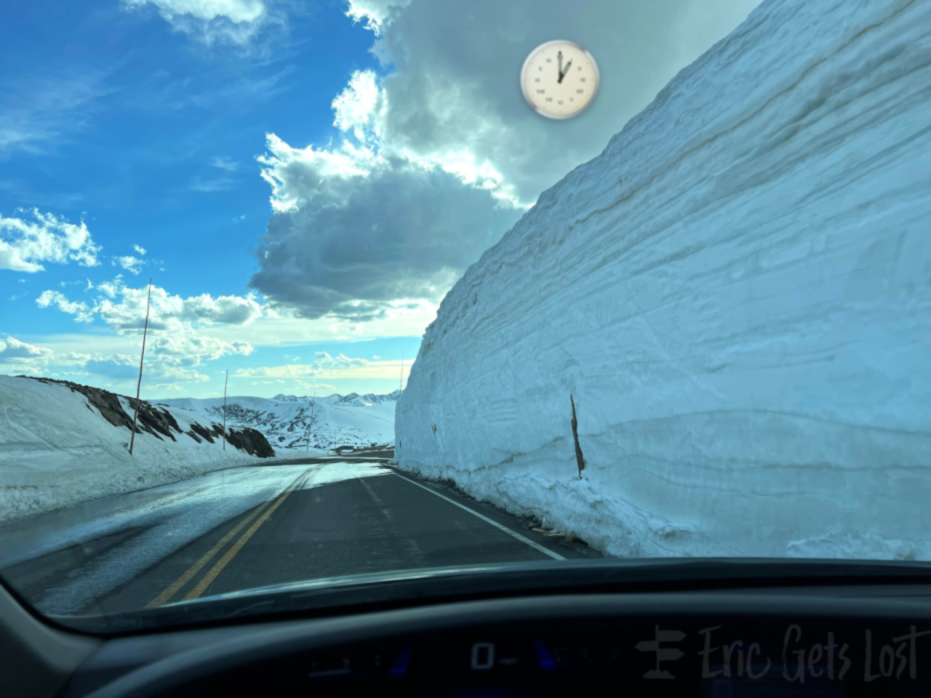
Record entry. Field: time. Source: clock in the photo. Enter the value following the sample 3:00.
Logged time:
1:00
